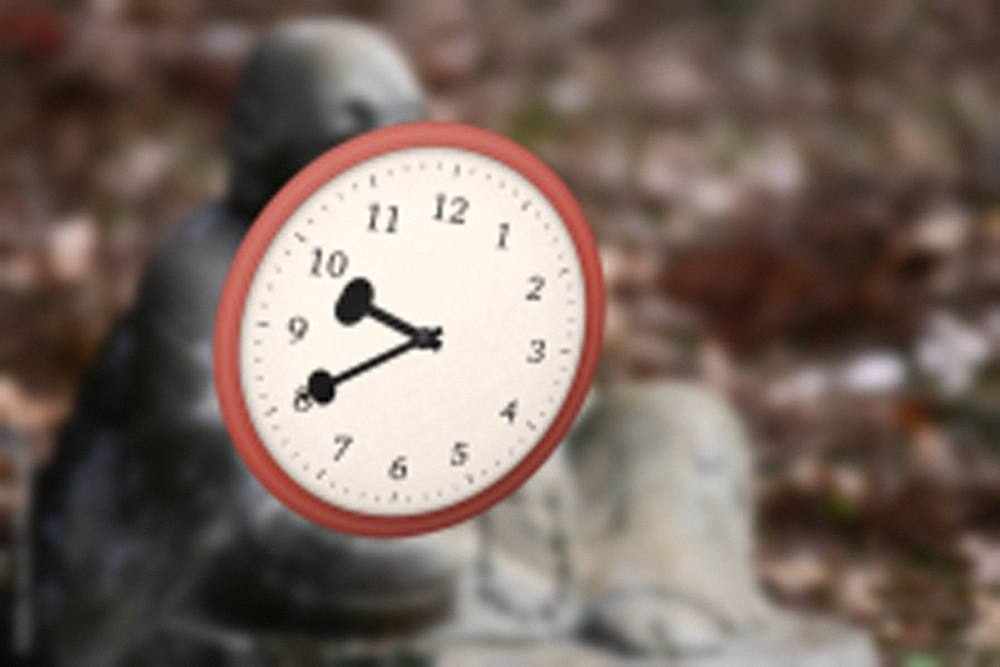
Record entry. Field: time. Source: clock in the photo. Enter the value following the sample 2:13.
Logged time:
9:40
